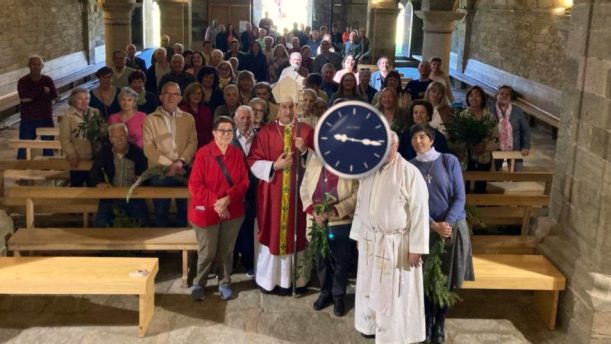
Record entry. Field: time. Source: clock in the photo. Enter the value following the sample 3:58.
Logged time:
9:16
